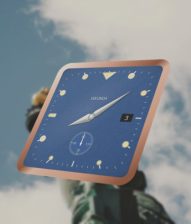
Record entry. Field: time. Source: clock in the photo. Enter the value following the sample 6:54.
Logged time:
8:08
